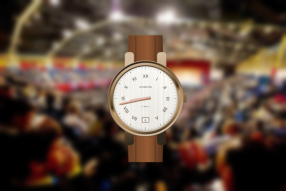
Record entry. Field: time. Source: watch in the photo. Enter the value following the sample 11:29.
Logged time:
8:43
